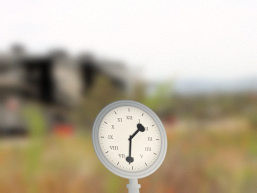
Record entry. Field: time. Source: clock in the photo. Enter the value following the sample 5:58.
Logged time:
1:31
